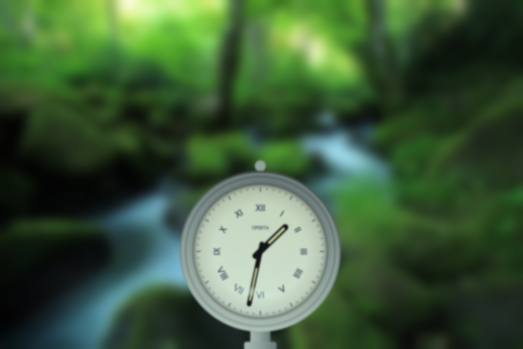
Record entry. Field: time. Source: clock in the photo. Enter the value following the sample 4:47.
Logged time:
1:32
